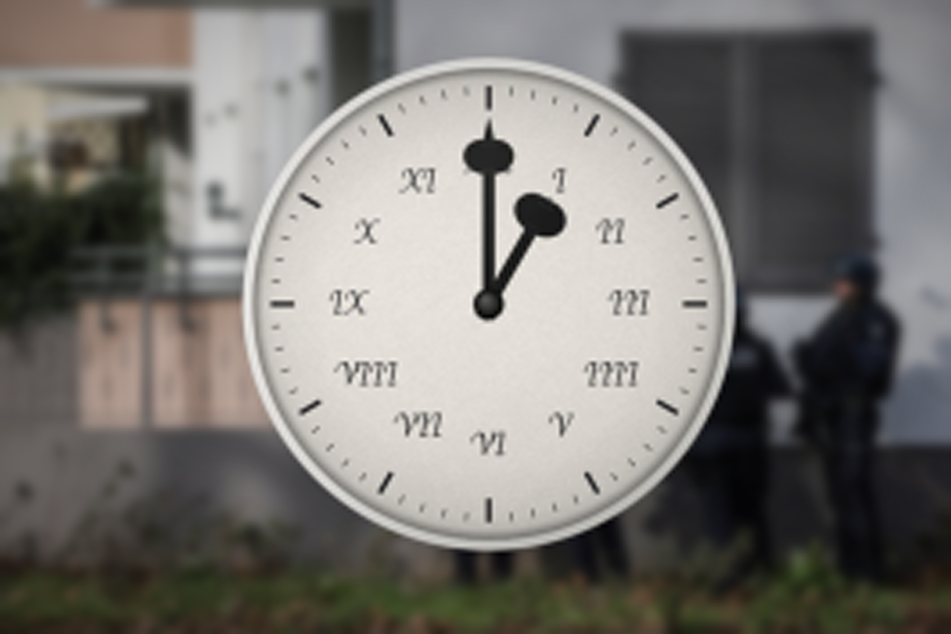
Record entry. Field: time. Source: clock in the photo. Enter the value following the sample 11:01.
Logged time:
1:00
